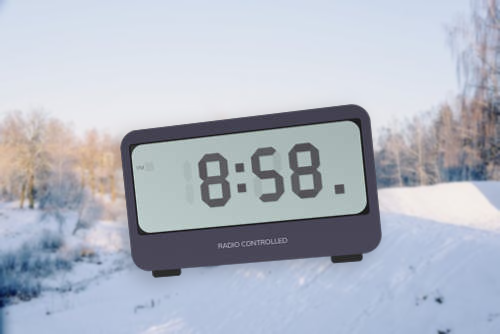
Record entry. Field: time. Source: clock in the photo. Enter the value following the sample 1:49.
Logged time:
8:58
